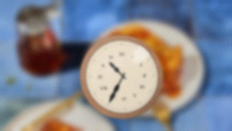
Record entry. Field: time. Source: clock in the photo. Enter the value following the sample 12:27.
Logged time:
10:35
